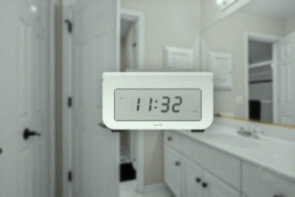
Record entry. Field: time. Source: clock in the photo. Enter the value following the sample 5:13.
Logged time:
11:32
